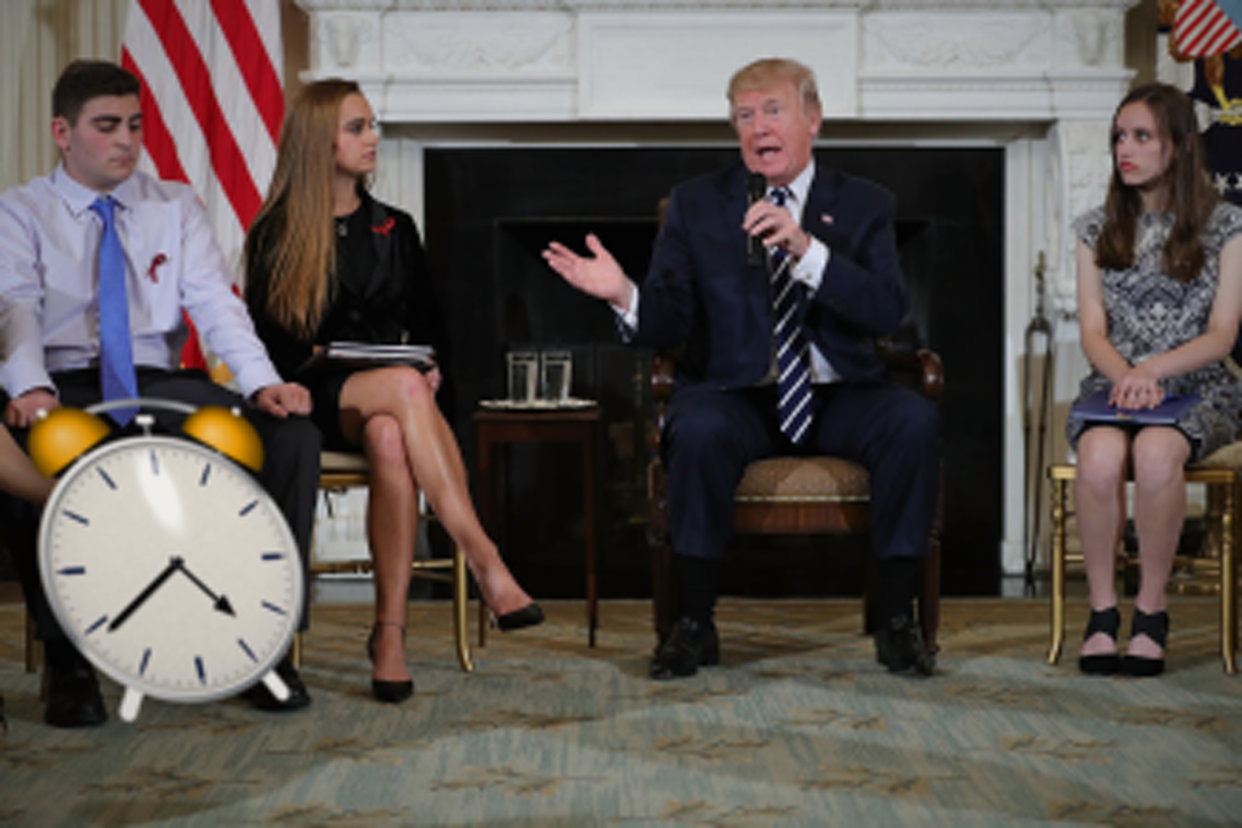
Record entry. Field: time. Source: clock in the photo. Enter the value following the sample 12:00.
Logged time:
4:39
